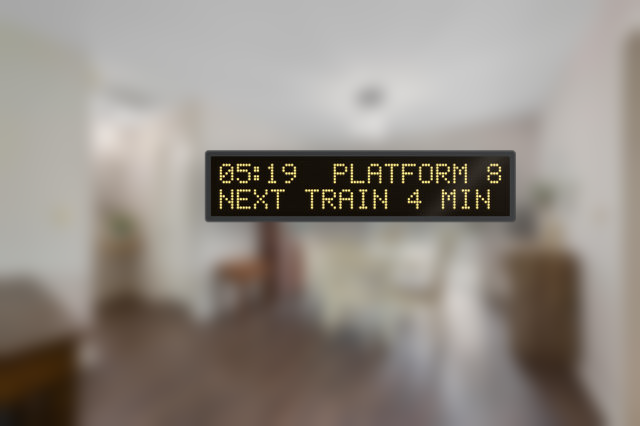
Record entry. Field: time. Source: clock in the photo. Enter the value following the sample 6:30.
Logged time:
5:19
